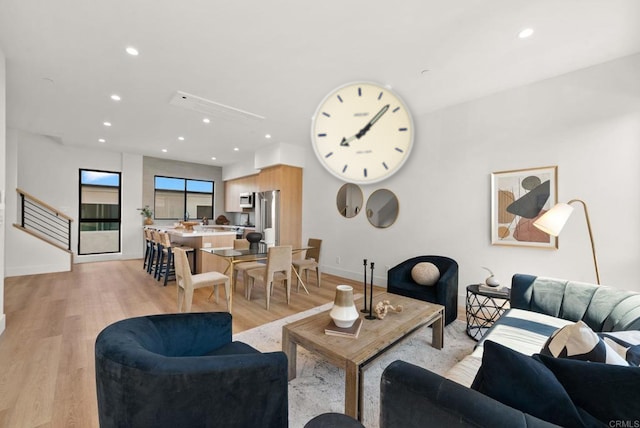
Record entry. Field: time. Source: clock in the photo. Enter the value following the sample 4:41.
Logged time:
8:08
